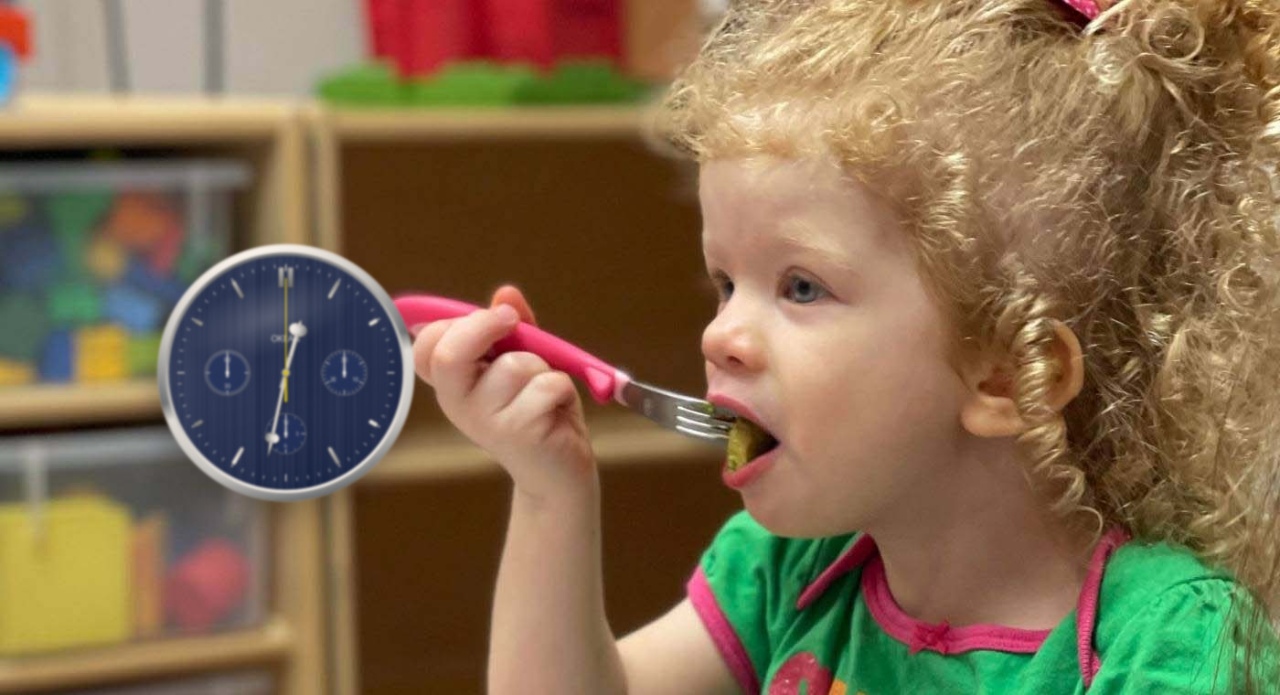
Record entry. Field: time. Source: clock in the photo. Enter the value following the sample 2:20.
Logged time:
12:32
